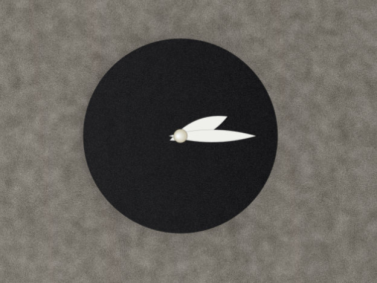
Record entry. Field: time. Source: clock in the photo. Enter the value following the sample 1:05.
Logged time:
2:15
